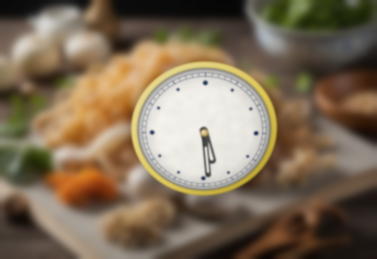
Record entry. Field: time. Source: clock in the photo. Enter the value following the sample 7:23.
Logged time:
5:29
